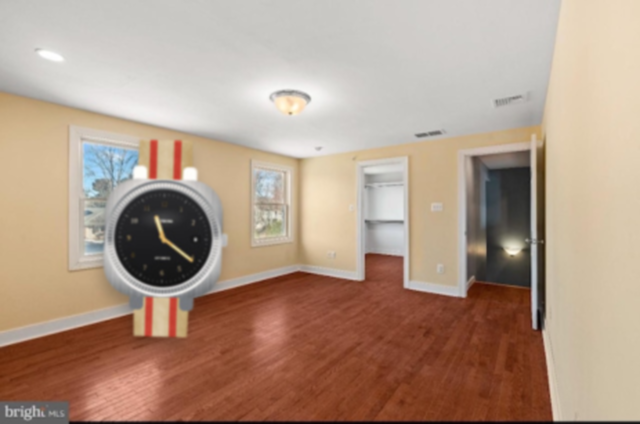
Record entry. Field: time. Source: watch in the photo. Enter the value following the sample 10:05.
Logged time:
11:21
